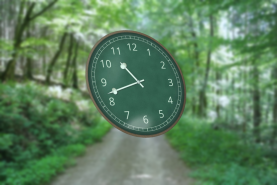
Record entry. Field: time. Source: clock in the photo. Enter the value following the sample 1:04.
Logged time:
10:42
